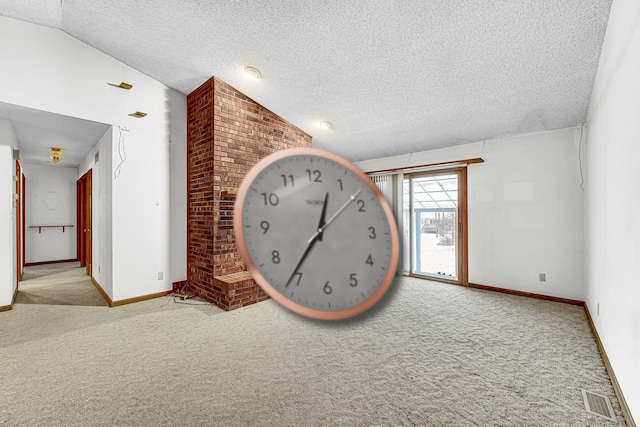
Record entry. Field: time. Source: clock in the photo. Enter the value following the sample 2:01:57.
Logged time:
12:36:08
